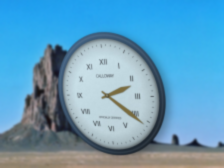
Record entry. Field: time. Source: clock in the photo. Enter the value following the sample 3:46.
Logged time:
2:21
